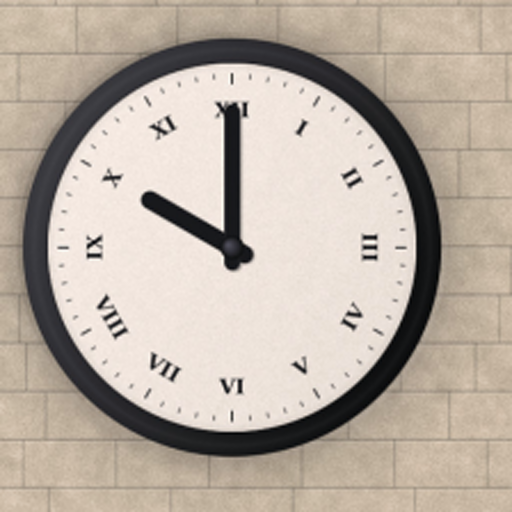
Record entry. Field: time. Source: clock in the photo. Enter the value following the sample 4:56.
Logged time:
10:00
